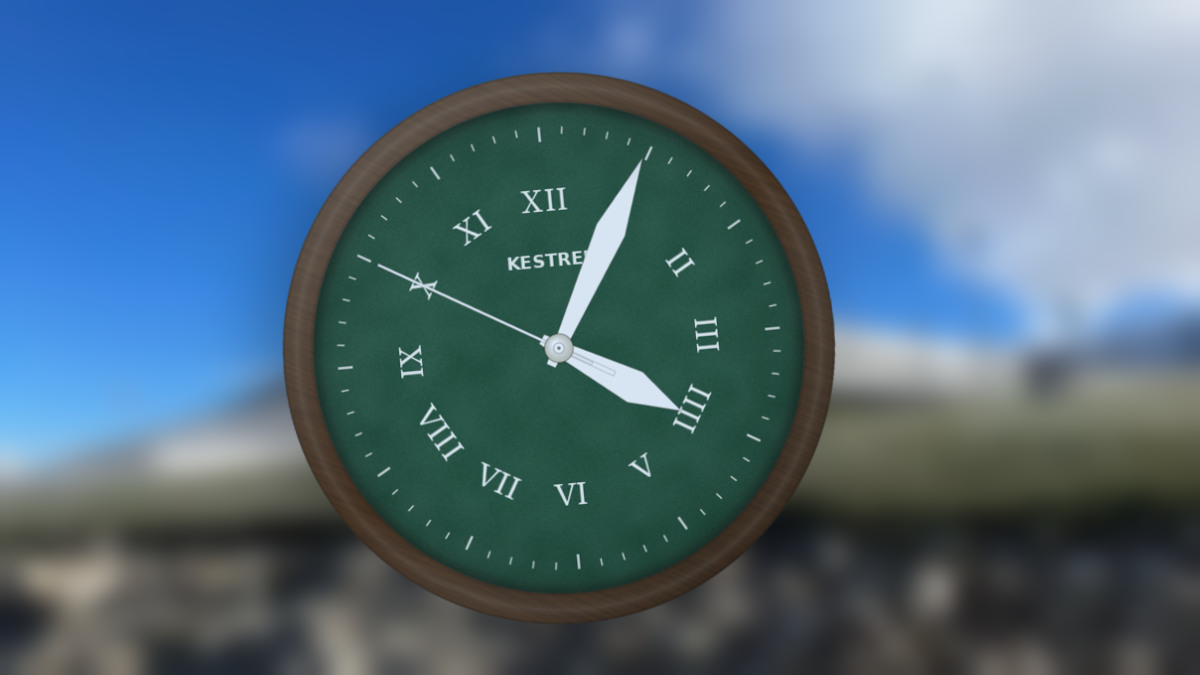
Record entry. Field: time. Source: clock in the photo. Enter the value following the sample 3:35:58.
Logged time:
4:04:50
